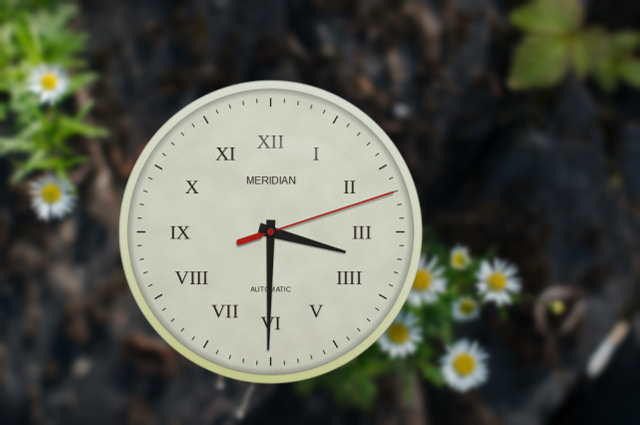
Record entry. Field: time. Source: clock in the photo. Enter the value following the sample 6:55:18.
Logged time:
3:30:12
